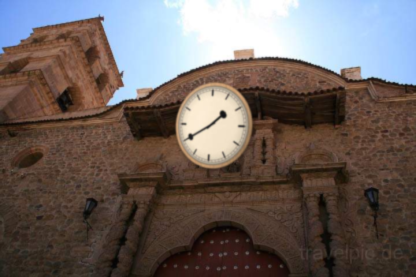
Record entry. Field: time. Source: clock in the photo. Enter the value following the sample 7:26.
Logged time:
1:40
